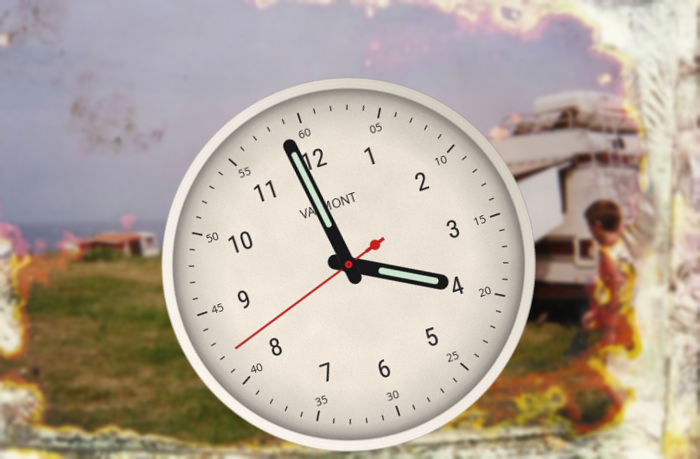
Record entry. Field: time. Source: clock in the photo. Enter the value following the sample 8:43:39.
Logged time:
3:58:42
